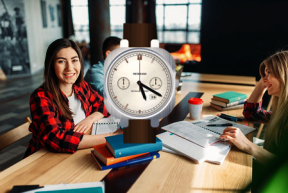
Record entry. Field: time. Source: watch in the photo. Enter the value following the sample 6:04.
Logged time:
5:20
